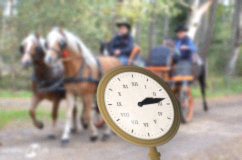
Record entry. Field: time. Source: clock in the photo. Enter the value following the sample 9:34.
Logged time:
2:13
